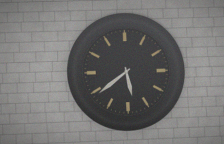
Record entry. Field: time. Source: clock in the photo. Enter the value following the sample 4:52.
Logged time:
5:39
